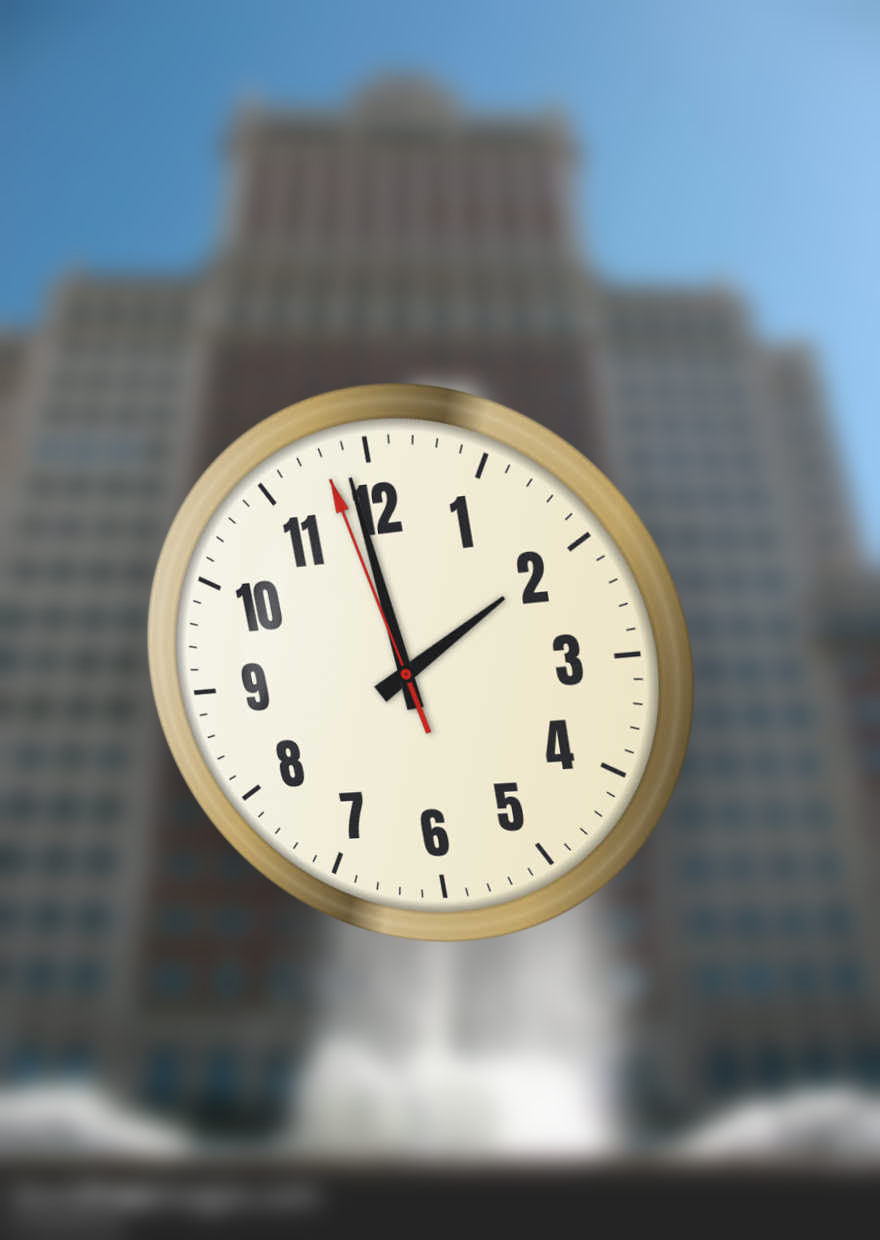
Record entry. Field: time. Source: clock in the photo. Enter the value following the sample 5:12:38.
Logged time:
1:58:58
